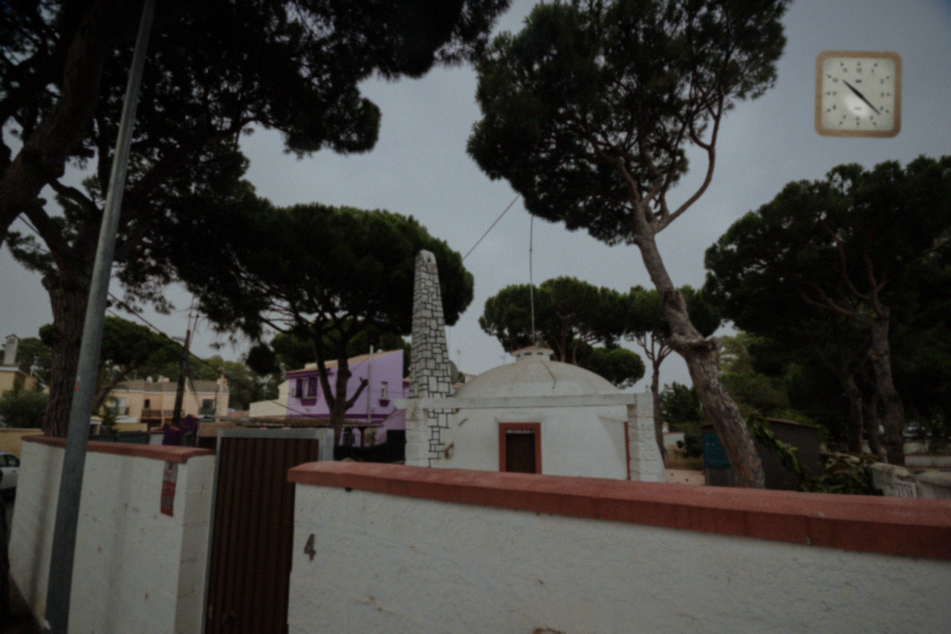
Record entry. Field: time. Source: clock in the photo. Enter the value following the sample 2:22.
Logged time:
10:22
